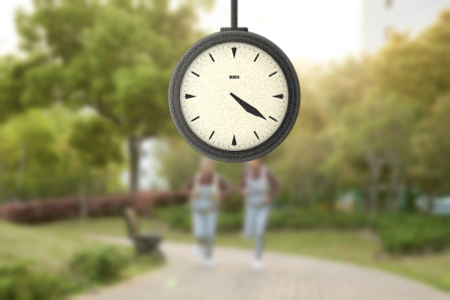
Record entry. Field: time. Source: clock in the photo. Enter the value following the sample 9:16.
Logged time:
4:21
